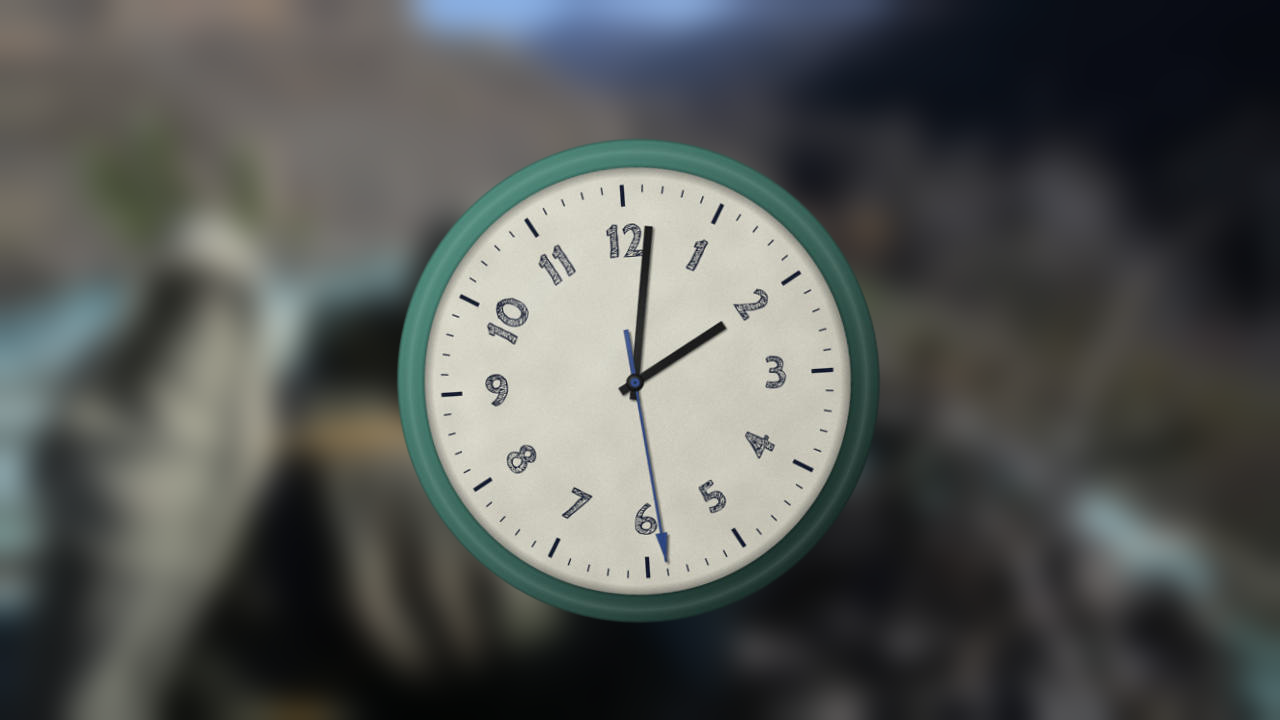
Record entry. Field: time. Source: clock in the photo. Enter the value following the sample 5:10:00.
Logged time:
2:01:29
